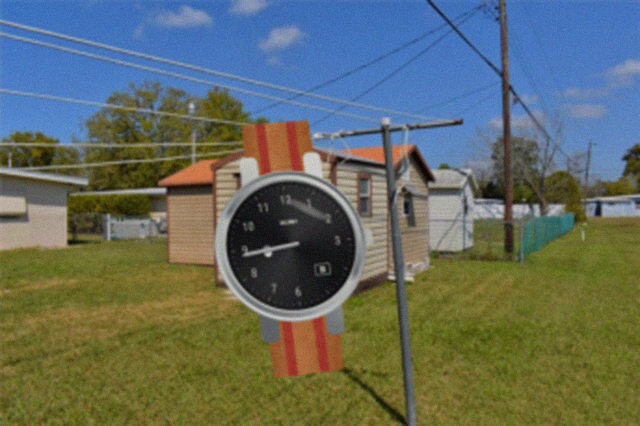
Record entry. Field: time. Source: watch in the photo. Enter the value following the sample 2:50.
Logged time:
8:44
